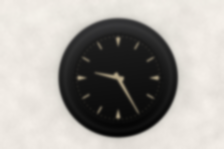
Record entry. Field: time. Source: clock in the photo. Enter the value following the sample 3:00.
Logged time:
9:25
